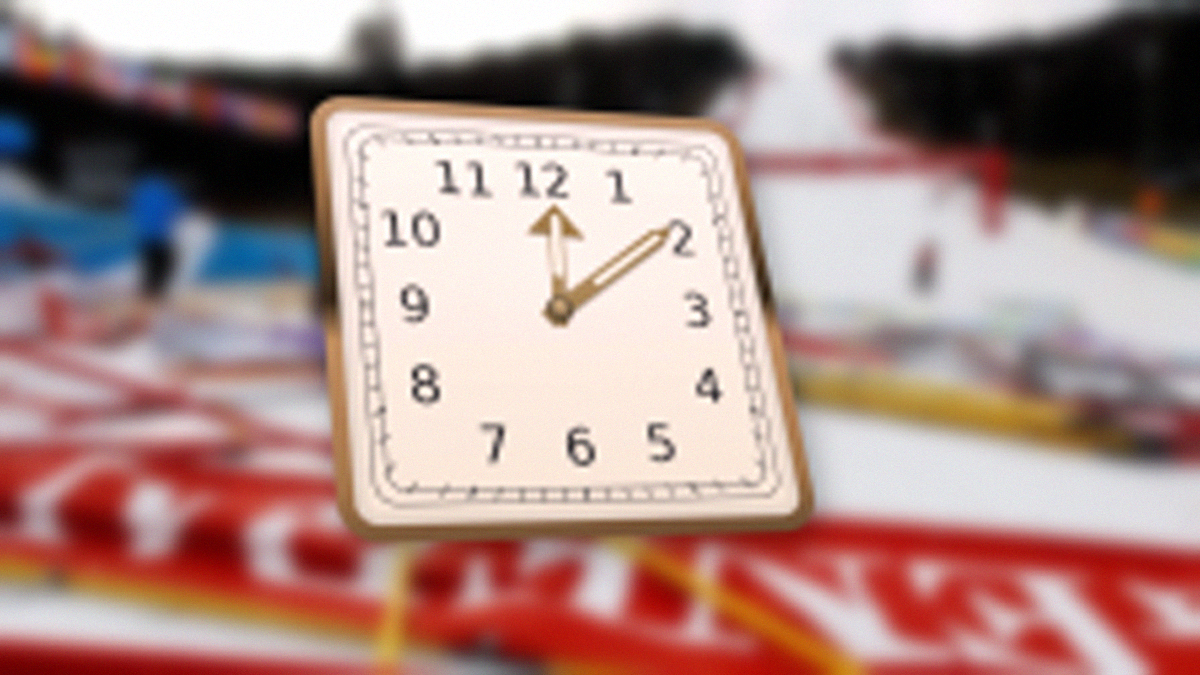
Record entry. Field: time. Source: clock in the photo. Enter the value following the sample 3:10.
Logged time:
12:09
